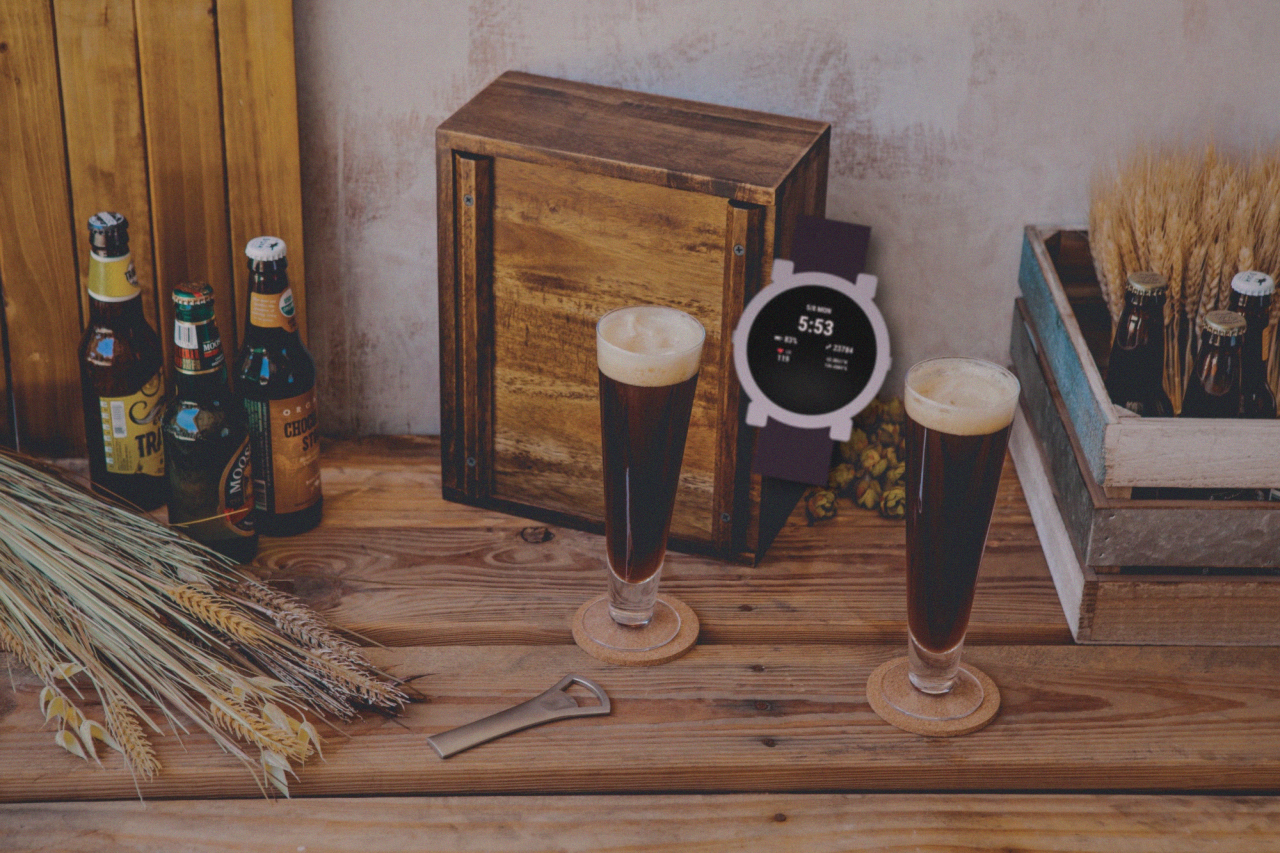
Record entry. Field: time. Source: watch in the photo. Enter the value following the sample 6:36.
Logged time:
5:53
